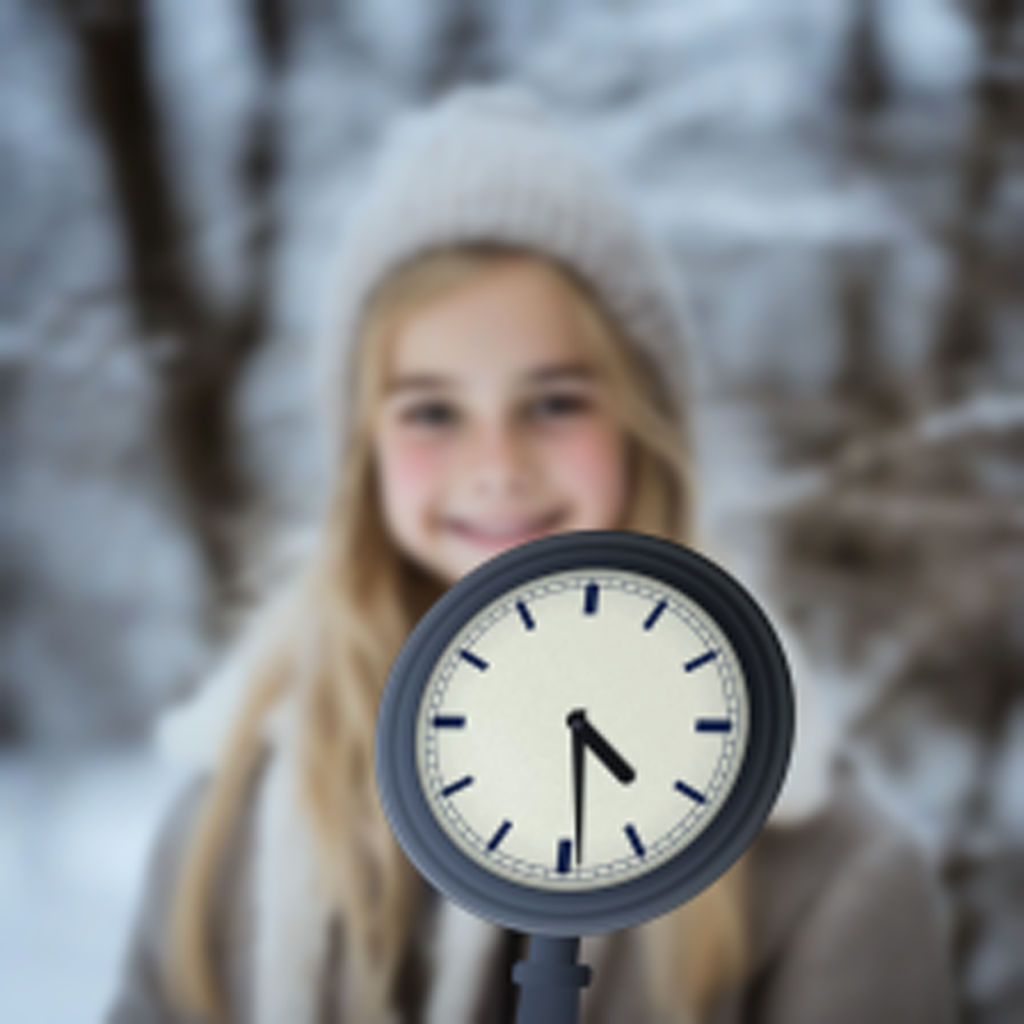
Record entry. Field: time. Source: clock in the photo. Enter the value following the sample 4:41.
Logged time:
4:29
